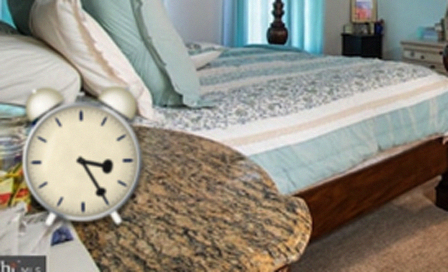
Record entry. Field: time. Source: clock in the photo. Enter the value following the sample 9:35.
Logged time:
3:25
